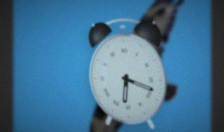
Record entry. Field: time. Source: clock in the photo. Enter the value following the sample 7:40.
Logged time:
6:18
